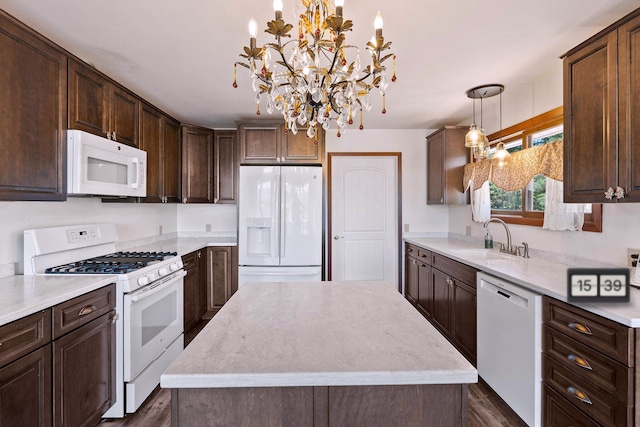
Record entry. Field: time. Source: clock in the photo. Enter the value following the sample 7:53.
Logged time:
15:39
